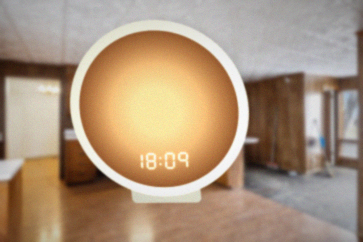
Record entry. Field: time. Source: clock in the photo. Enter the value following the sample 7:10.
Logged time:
18:09
